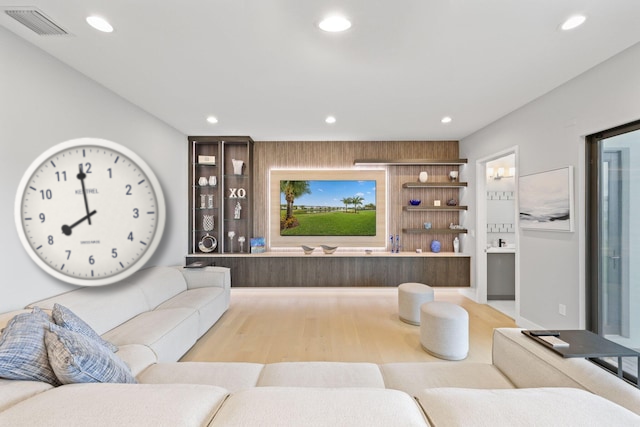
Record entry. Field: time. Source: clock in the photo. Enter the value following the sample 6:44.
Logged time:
7:59
